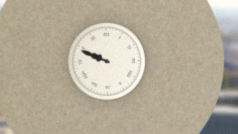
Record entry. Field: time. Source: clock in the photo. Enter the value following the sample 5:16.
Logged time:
9:49
